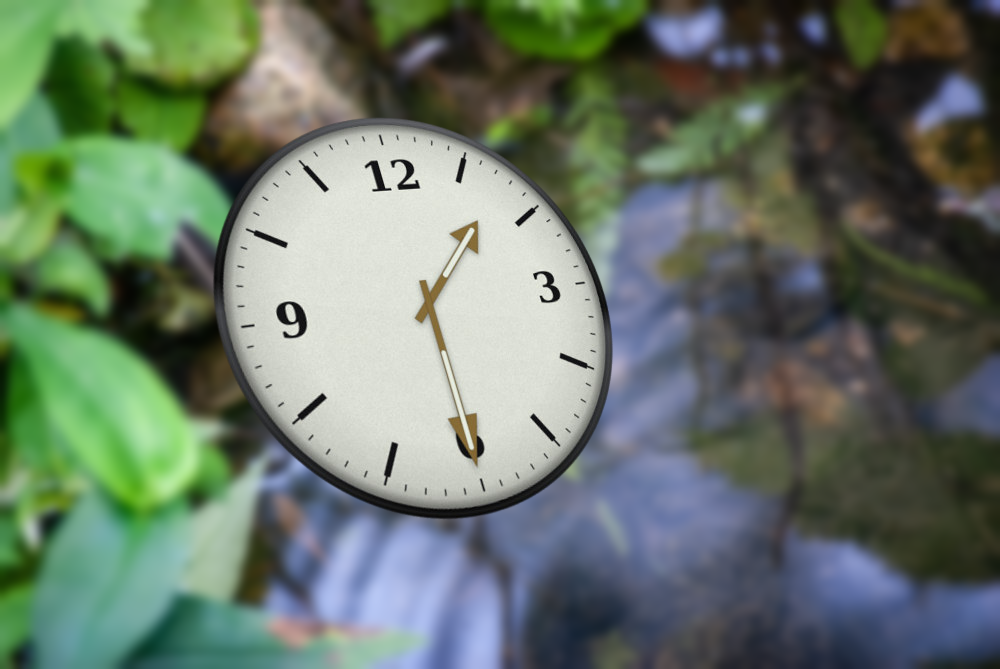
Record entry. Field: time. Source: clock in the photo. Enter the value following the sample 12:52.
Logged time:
1:30
